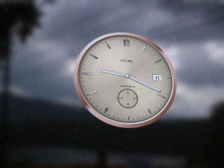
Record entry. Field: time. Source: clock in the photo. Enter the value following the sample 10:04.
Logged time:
9:19
